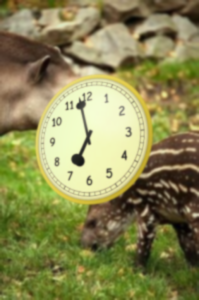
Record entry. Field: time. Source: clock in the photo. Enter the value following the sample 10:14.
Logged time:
6:58
